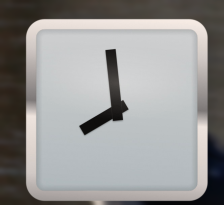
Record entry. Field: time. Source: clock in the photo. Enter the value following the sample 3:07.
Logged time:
7:59
